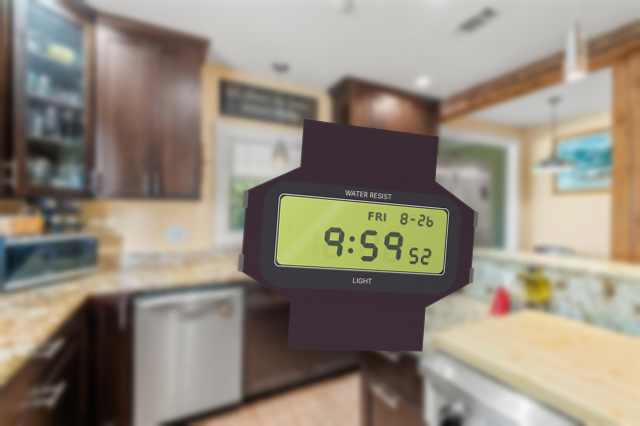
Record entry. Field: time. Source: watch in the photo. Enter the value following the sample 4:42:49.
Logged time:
9:59:52
